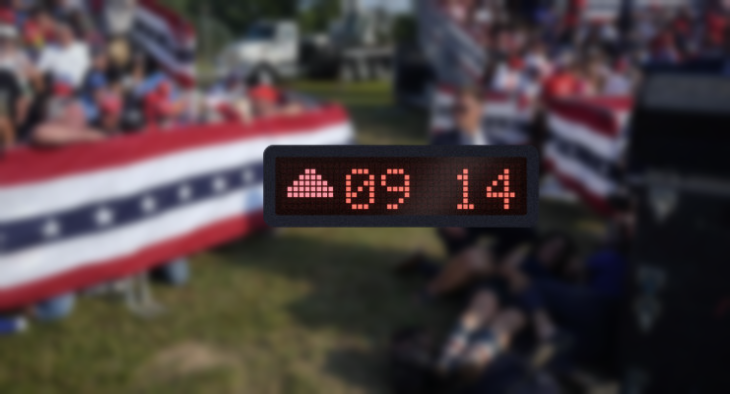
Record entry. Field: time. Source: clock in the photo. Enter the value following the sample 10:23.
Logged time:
9:14
